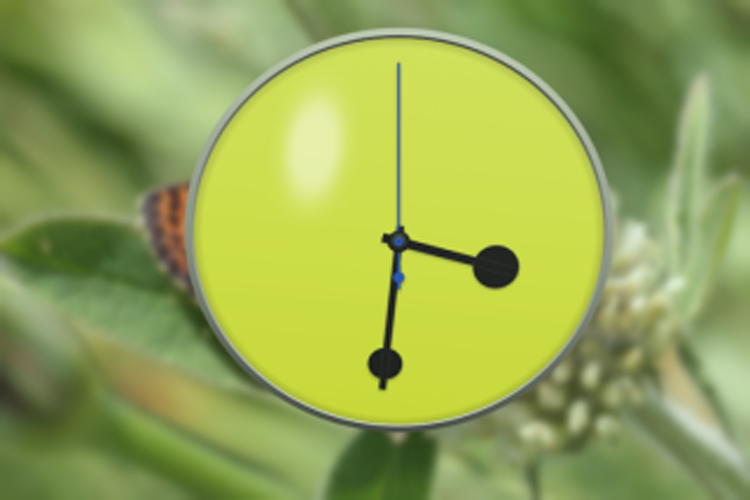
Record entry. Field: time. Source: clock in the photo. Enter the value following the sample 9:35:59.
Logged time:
3:31:00
